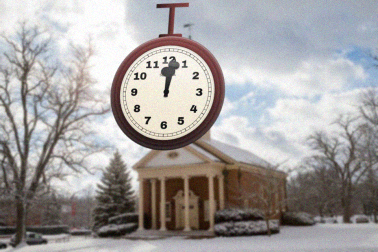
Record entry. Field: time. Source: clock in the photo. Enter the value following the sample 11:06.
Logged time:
12:02
